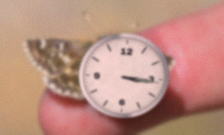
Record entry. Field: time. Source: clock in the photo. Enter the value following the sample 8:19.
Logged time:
3:16
